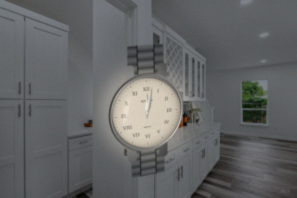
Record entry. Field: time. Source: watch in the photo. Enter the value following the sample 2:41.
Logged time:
12:02
